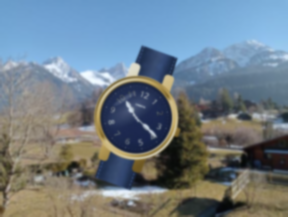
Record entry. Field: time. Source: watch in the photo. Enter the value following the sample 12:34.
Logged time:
10:19
